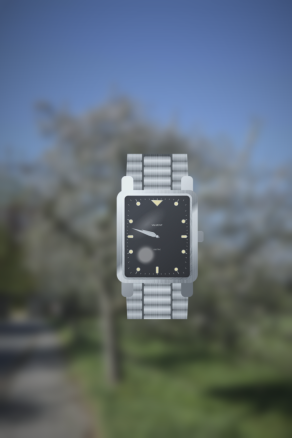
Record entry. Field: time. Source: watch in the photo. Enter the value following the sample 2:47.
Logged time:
9:48
